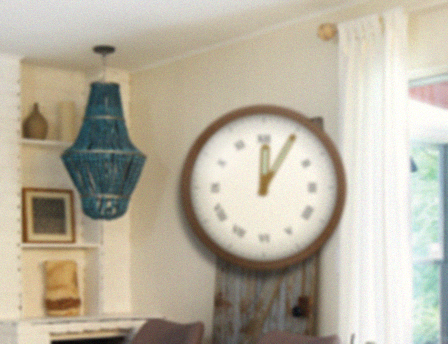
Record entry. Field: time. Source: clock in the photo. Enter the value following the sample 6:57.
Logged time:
12:05
